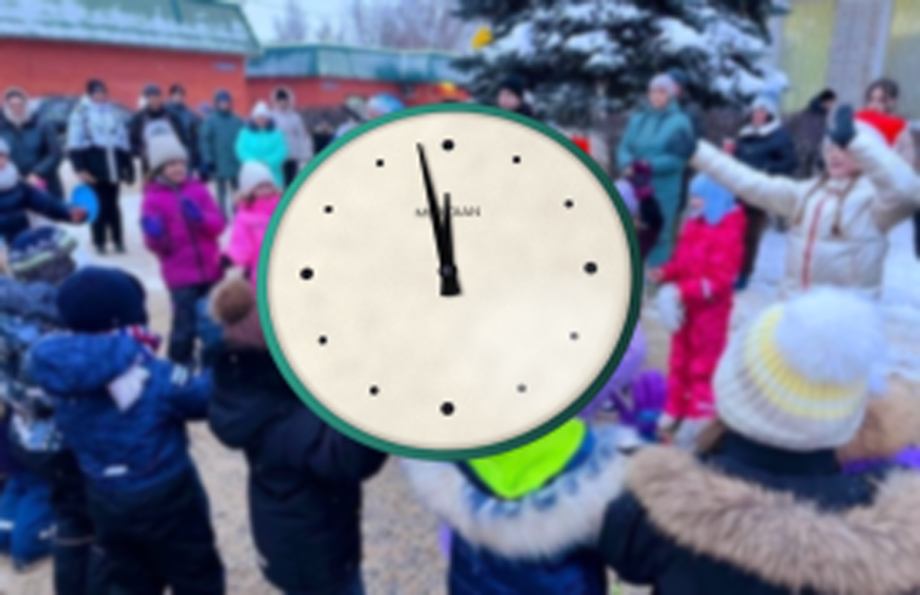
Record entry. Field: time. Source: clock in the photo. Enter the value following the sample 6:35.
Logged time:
11:58
